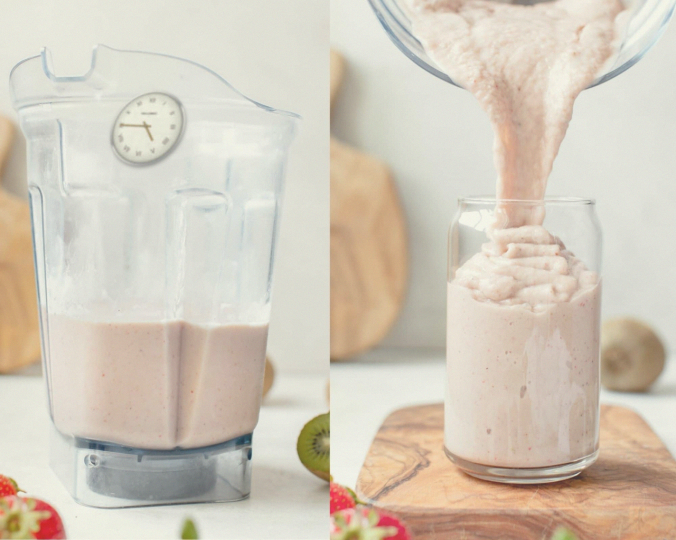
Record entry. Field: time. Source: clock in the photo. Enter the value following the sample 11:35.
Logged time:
4:45
